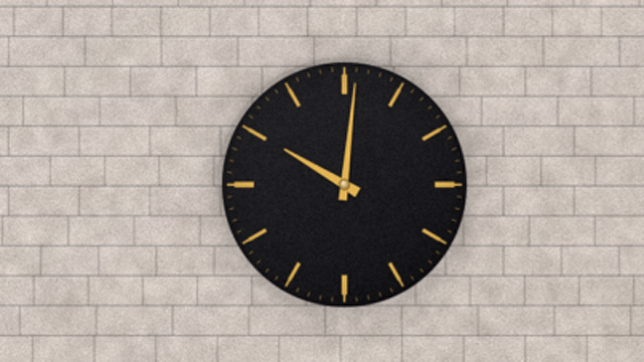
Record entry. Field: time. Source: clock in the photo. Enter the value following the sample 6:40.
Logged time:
10:01
